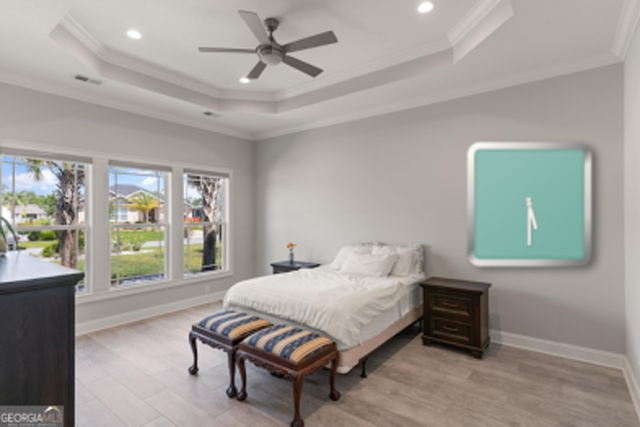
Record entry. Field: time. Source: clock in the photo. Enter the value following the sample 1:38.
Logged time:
5:30
